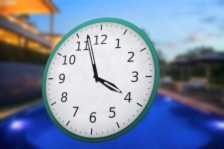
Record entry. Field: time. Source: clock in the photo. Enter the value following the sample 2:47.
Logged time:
3:57
